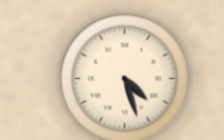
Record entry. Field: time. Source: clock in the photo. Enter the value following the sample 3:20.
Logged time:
4:27
